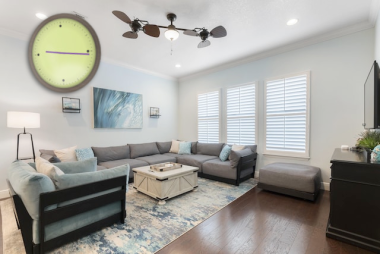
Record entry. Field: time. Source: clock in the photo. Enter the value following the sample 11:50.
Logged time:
9:16
